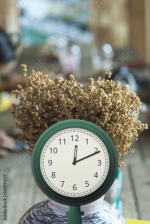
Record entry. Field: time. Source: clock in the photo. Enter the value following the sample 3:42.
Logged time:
12:11
